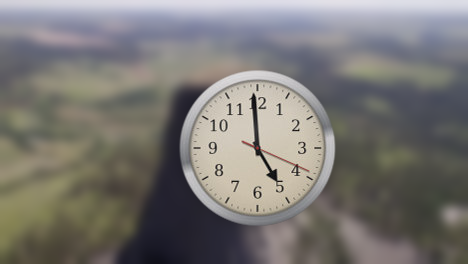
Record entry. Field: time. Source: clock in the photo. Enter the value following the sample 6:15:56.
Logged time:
4:59:19
